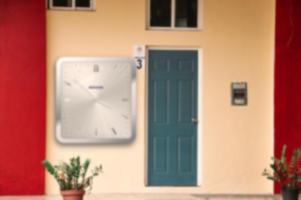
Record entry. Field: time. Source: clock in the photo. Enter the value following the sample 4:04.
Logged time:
3:52
